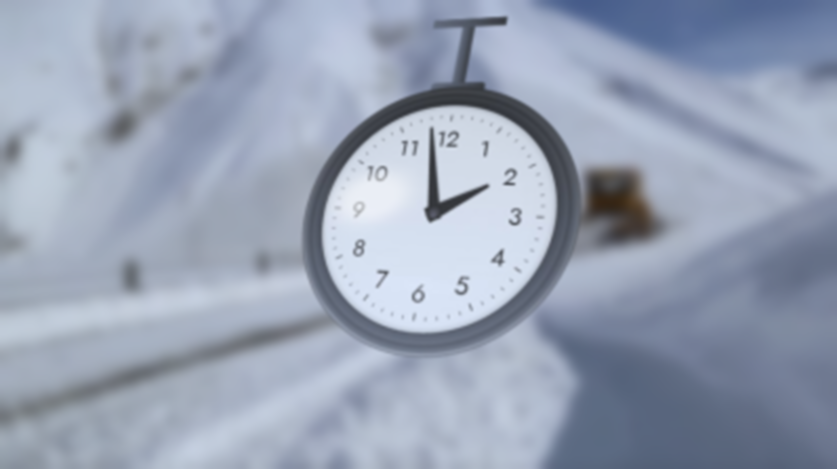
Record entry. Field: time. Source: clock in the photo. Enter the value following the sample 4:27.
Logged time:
1:58
